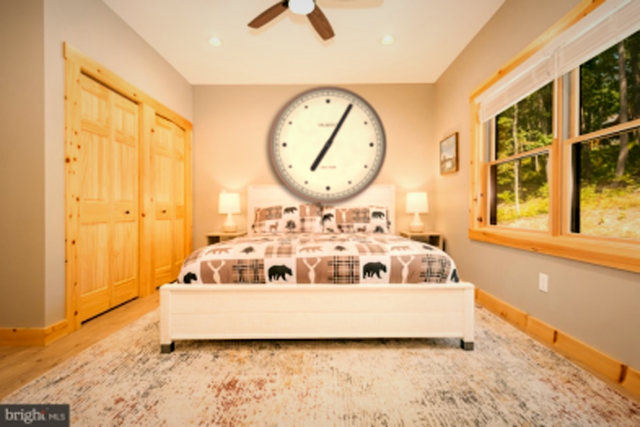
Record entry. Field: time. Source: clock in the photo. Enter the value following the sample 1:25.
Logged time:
7:05
